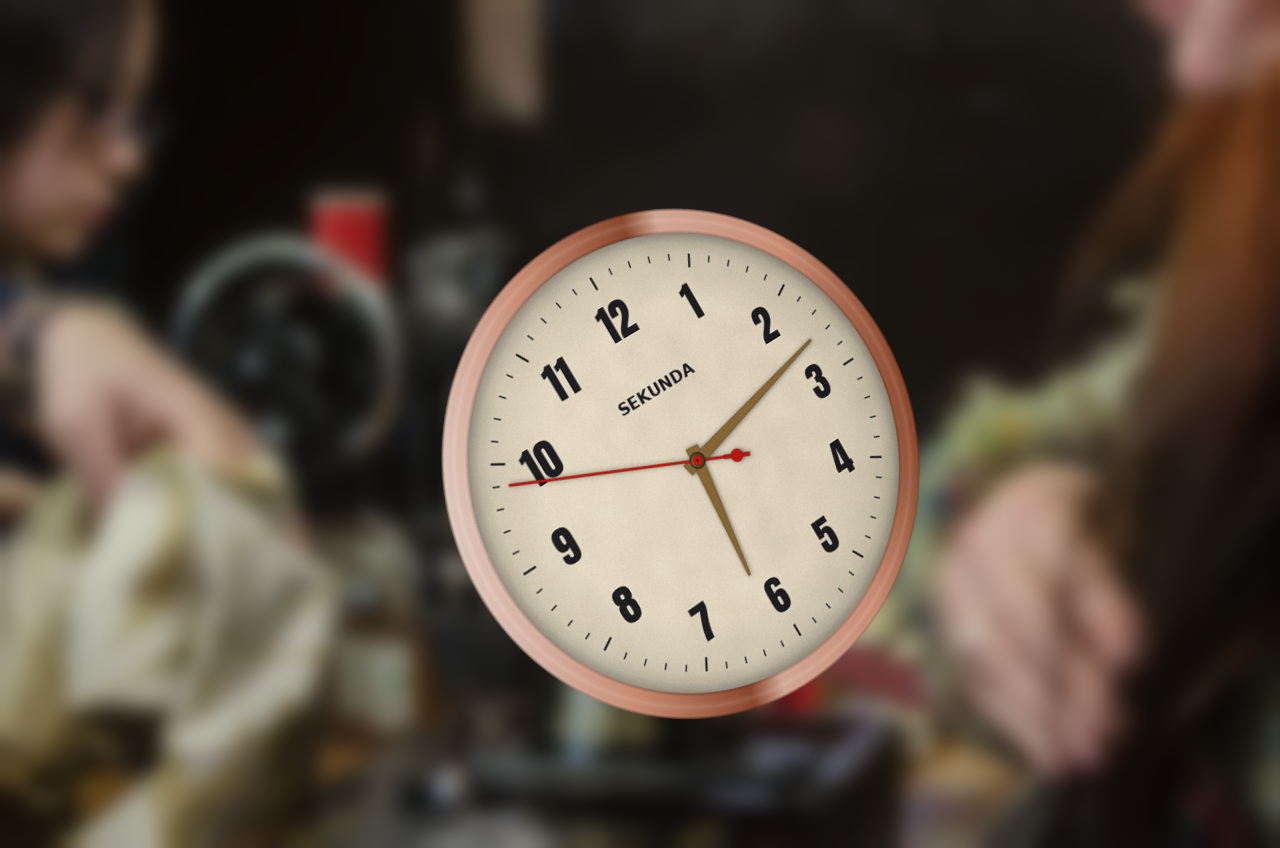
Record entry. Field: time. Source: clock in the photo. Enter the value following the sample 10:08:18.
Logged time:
6:12:49
